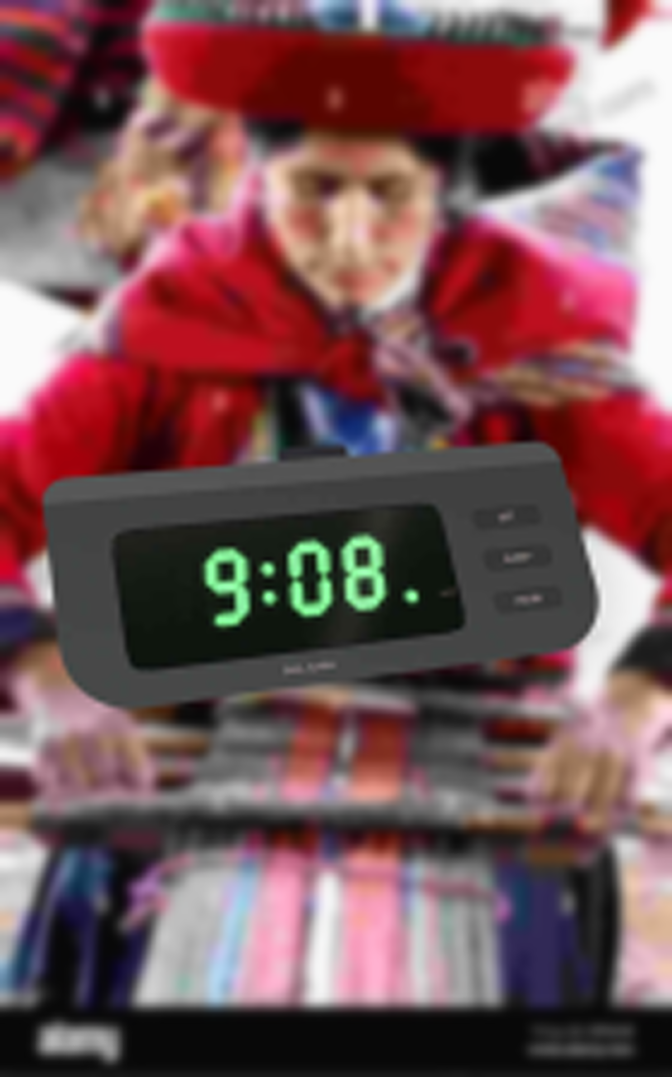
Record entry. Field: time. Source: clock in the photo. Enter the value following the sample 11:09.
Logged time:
9:08
